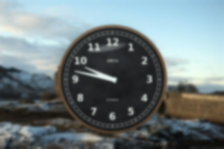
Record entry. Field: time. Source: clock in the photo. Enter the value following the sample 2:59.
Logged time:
9:47
